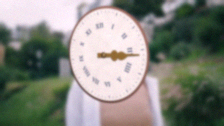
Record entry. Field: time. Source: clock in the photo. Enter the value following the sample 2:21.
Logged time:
3:16
